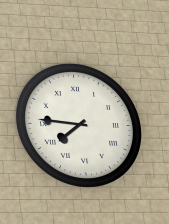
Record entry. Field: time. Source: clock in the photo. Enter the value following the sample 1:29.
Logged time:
7:46
